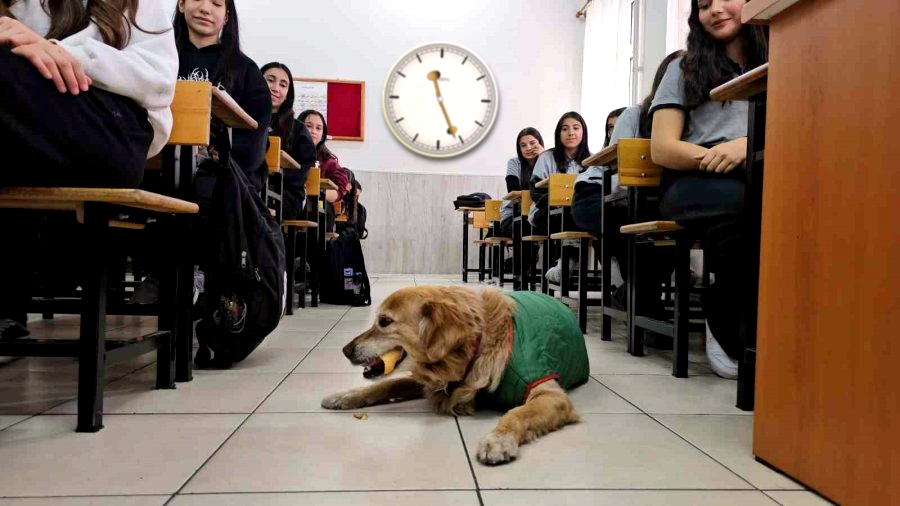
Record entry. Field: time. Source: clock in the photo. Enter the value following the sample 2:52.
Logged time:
11:26
